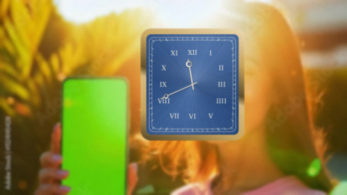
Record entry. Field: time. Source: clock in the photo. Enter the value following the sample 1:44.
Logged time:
11:41
